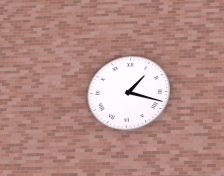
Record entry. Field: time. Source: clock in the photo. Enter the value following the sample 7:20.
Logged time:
1:18
